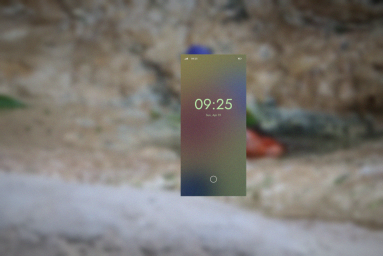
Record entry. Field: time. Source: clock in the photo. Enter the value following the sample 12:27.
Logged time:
9:25
